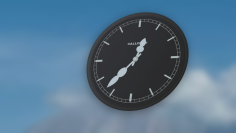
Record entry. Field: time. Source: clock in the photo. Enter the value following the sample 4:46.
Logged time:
12:37
